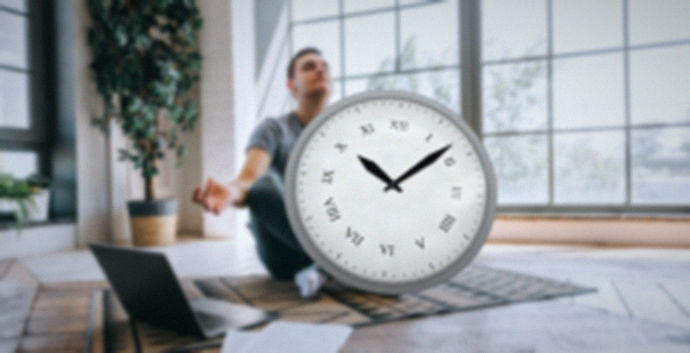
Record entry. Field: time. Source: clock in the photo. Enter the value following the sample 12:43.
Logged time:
10:08
